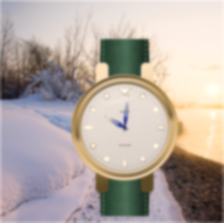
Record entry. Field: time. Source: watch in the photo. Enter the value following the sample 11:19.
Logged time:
10:01
